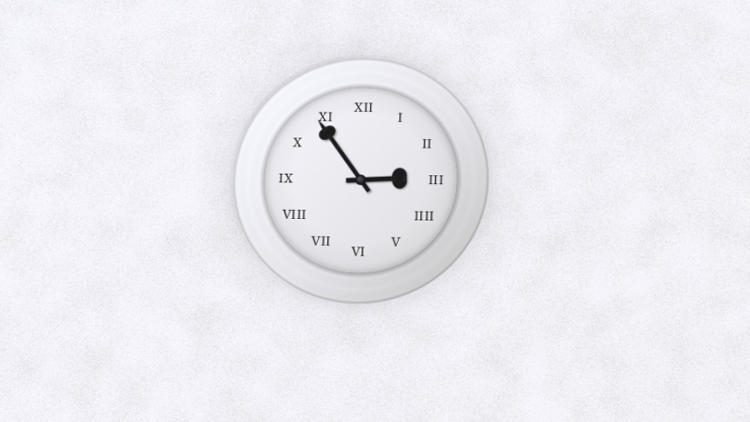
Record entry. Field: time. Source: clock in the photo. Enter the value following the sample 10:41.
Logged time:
2:54
